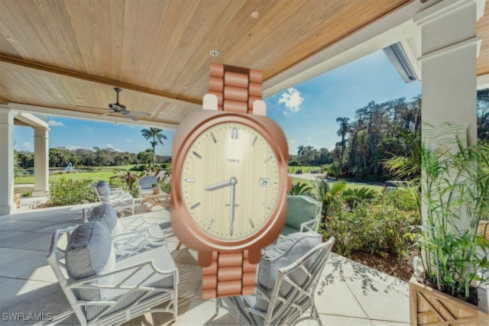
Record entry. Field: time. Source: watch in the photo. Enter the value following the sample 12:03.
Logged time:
8:30
